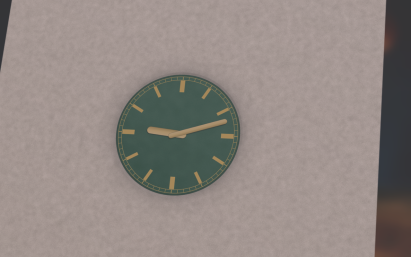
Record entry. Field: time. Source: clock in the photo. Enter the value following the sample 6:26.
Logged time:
9:12
